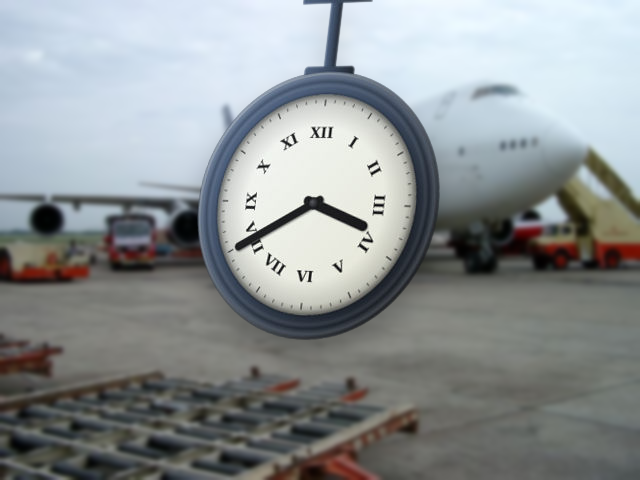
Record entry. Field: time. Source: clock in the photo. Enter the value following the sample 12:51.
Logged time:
3:40
